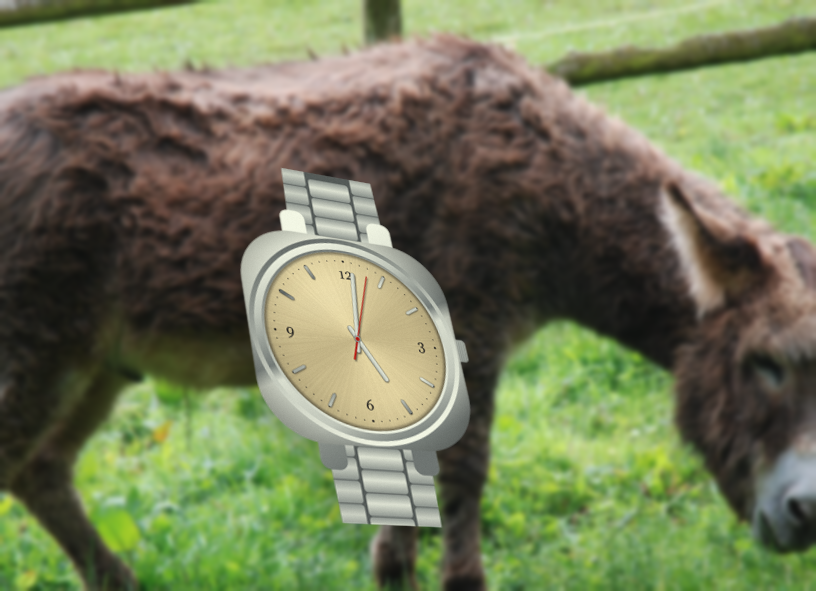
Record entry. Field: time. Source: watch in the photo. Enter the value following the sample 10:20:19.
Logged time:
5:01:03
